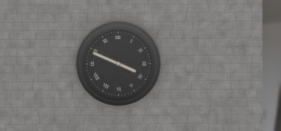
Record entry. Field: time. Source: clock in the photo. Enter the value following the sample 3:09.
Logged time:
3:49
